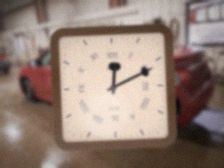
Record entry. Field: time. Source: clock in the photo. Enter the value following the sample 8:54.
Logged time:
12:11
